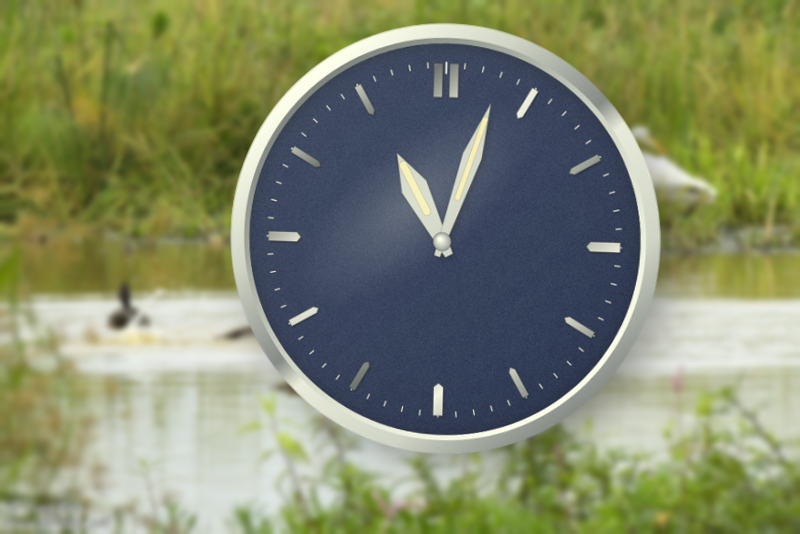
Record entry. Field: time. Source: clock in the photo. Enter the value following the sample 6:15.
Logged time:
11:03
